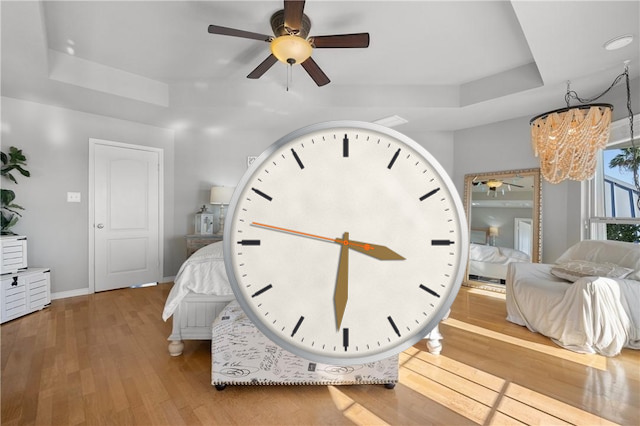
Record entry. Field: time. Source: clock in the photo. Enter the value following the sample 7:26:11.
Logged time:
3:30:47
